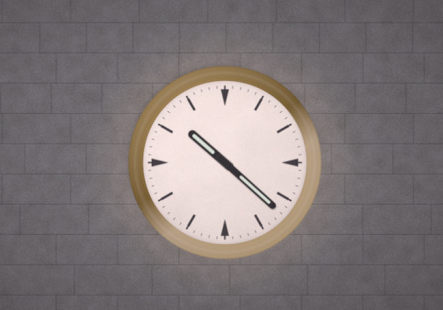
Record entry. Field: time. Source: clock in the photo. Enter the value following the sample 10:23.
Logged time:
10:22
